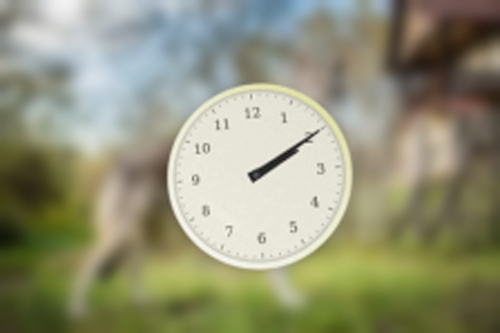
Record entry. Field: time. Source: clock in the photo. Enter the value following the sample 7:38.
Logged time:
2:10
